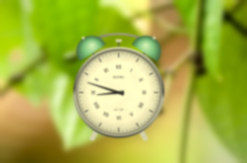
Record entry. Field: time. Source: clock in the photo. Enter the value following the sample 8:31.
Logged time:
8:48
